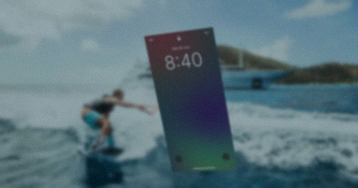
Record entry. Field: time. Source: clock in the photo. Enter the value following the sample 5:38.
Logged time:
8:40
